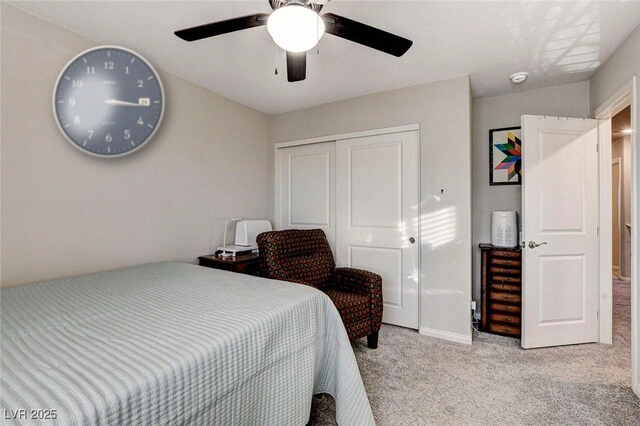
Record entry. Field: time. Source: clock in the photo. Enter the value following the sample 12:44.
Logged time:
3:16
